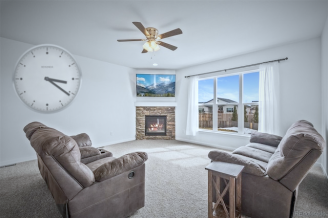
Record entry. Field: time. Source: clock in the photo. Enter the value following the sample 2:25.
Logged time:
3:21
